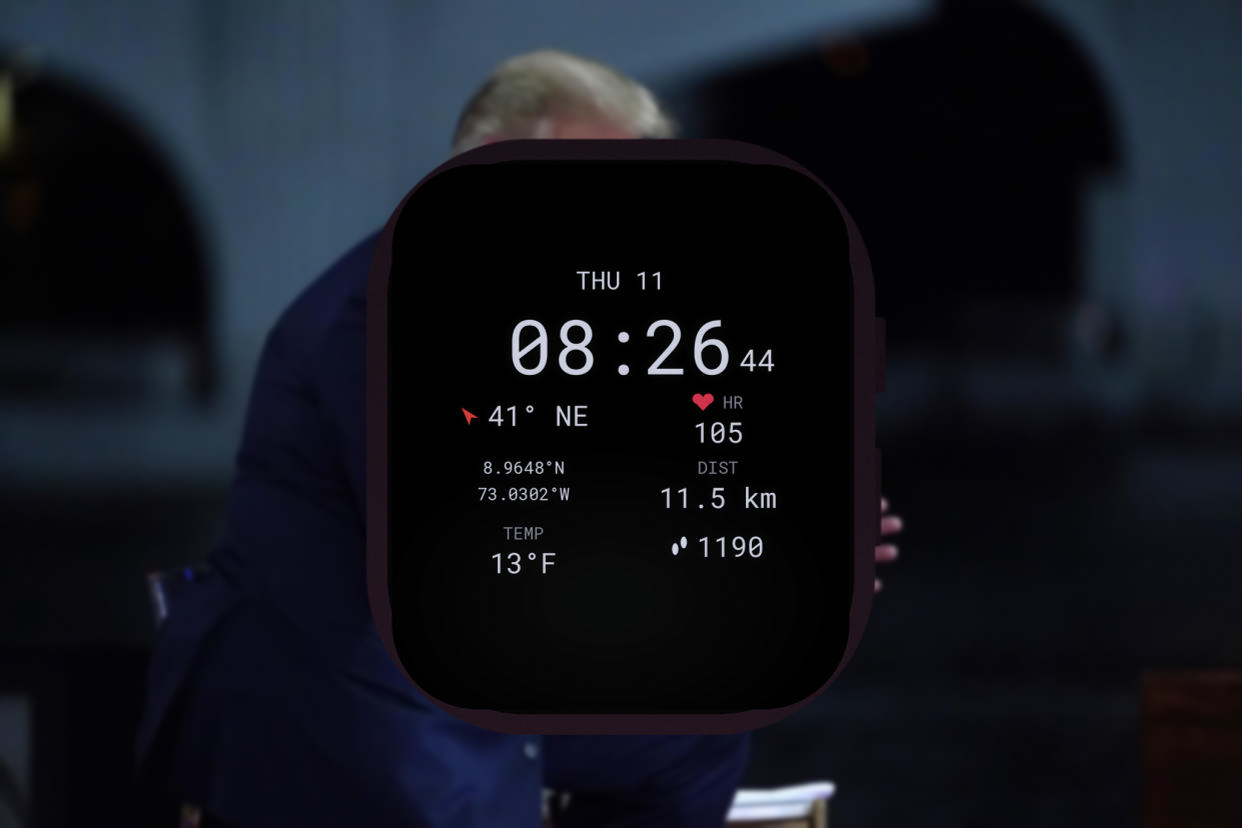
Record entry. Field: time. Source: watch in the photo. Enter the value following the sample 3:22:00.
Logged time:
8:26:44
